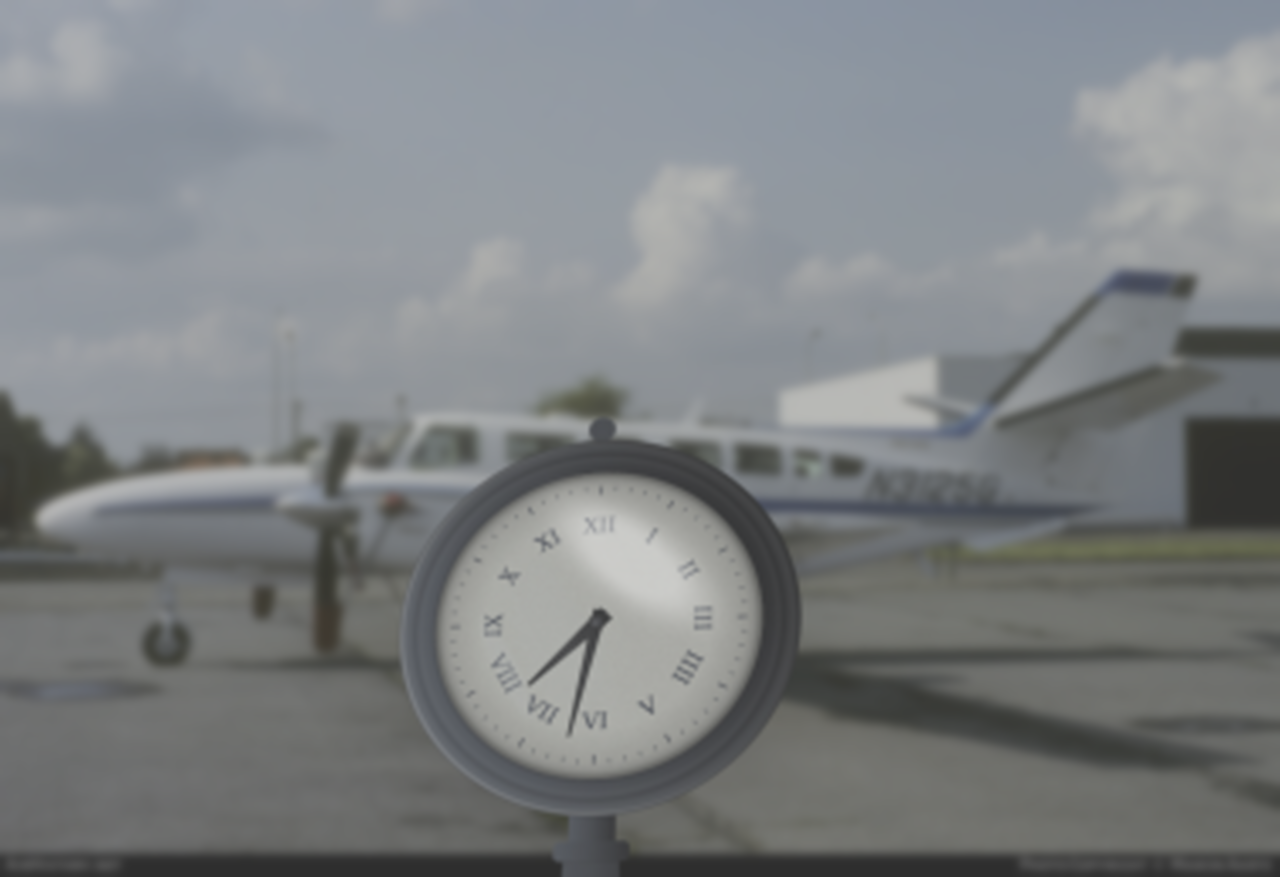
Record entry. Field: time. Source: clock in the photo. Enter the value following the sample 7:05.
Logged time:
7:32
